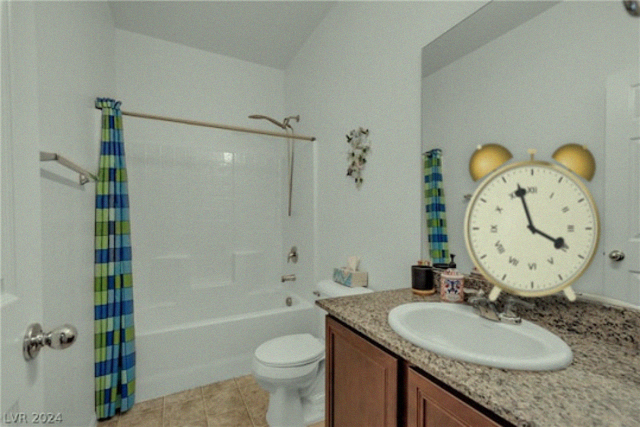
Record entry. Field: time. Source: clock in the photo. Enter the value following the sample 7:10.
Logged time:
3:57
